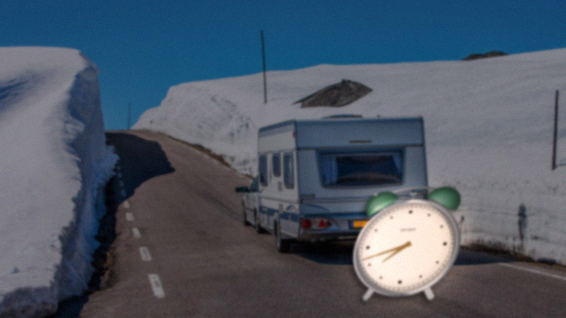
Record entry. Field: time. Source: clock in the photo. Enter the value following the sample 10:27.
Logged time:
7:42
